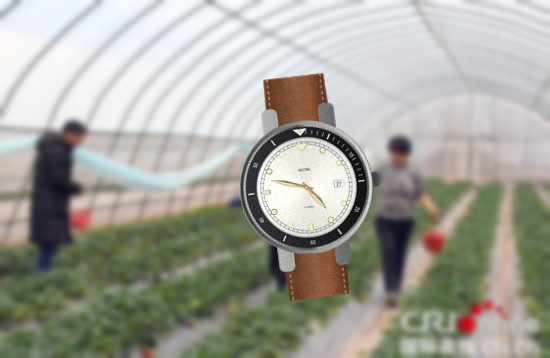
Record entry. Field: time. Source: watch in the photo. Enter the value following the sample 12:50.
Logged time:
4:48
